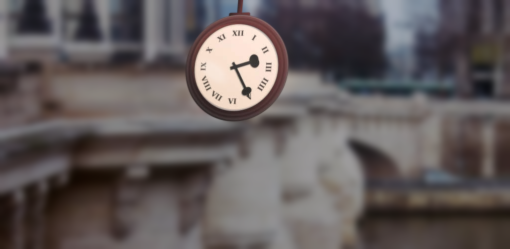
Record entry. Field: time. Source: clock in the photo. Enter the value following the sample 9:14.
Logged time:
2:25
